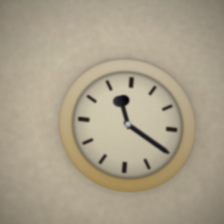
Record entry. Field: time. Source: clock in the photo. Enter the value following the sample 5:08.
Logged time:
11:20
